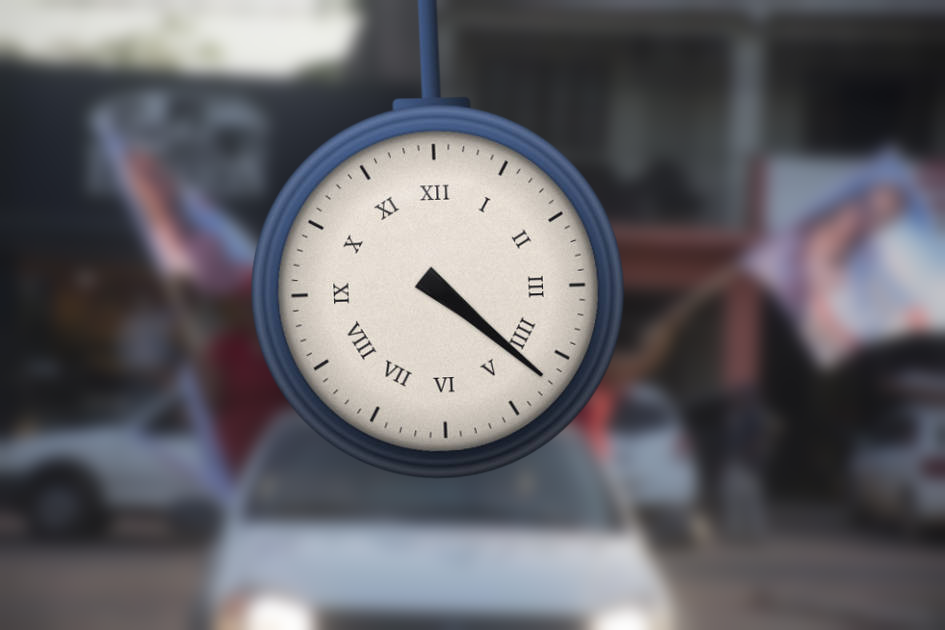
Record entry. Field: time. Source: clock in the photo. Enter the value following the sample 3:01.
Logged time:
4:22
